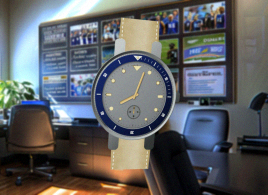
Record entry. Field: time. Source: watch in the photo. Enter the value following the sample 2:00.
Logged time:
8:03
